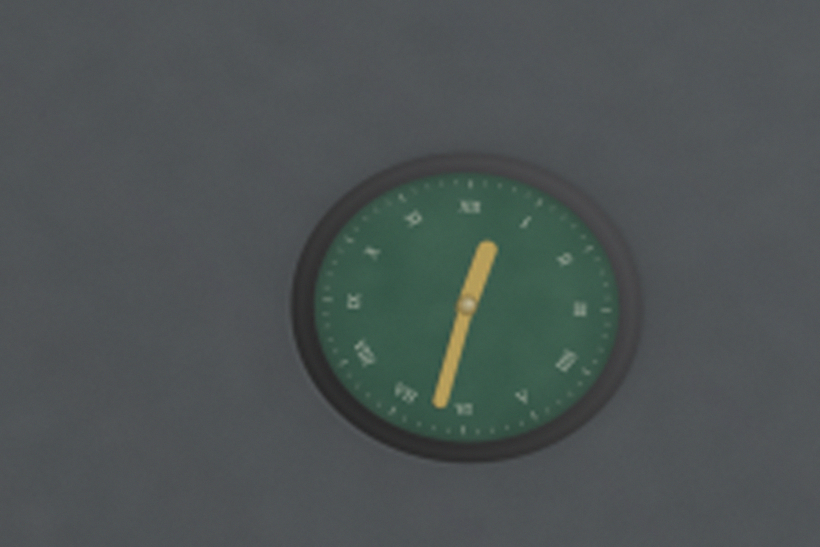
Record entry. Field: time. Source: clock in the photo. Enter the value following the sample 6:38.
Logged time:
12:32
